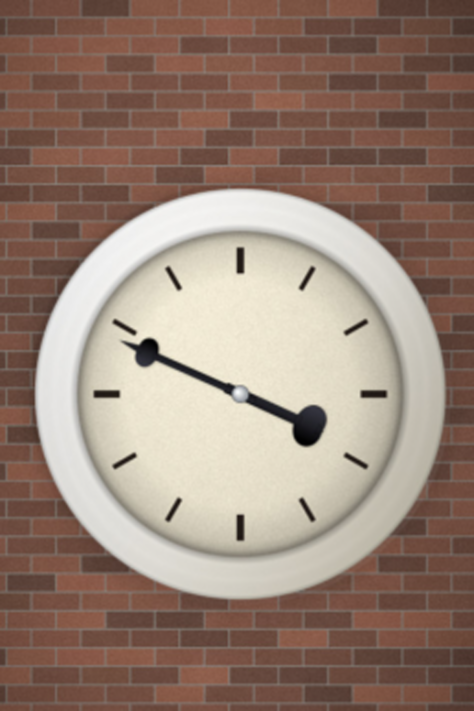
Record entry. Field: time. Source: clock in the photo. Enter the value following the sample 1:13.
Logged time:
3:49
